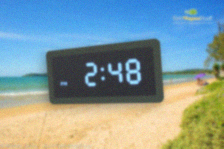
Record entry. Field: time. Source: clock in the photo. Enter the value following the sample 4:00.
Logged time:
2:48
